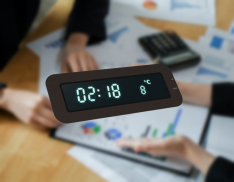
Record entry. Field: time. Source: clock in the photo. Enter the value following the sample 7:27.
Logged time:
2:18
